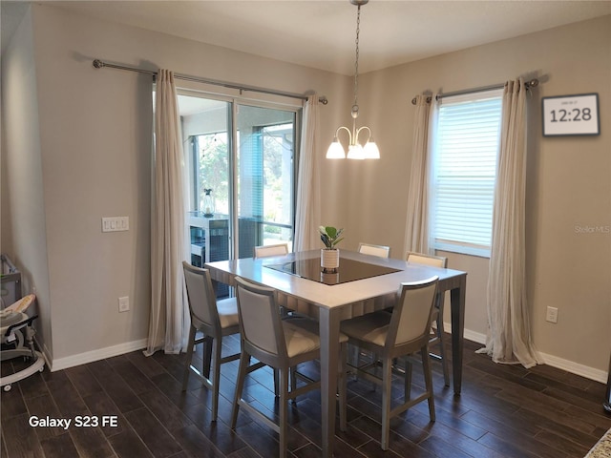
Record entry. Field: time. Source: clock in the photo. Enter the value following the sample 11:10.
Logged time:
12:28
